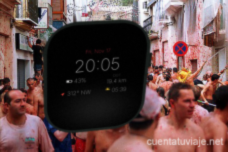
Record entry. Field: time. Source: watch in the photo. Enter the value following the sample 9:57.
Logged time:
20:05
